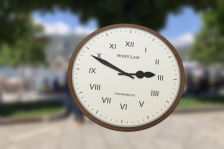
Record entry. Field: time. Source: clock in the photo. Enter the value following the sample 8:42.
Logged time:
2:49
